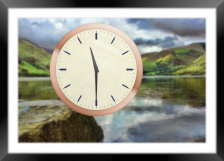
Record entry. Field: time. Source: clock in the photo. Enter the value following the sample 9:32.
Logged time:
11:30
